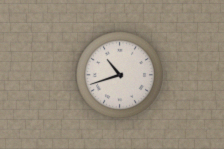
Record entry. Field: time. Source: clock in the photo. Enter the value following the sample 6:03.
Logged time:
10:42
